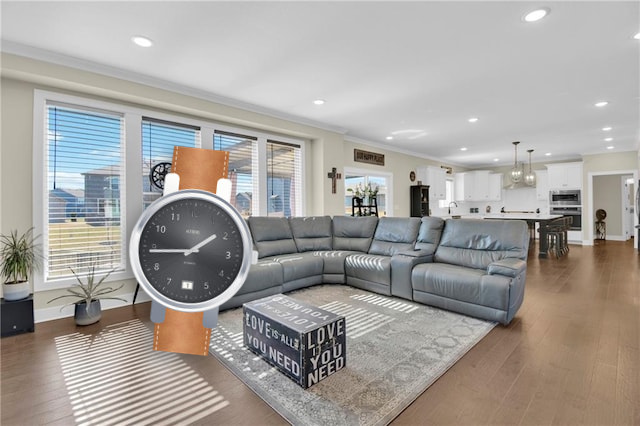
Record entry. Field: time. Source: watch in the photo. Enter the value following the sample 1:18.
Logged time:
1:44
